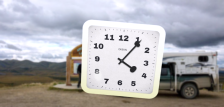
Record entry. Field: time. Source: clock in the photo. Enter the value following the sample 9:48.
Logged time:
4:06
